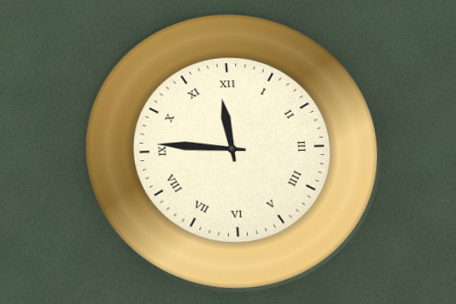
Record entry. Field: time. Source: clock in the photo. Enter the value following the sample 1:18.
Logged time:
11:46
